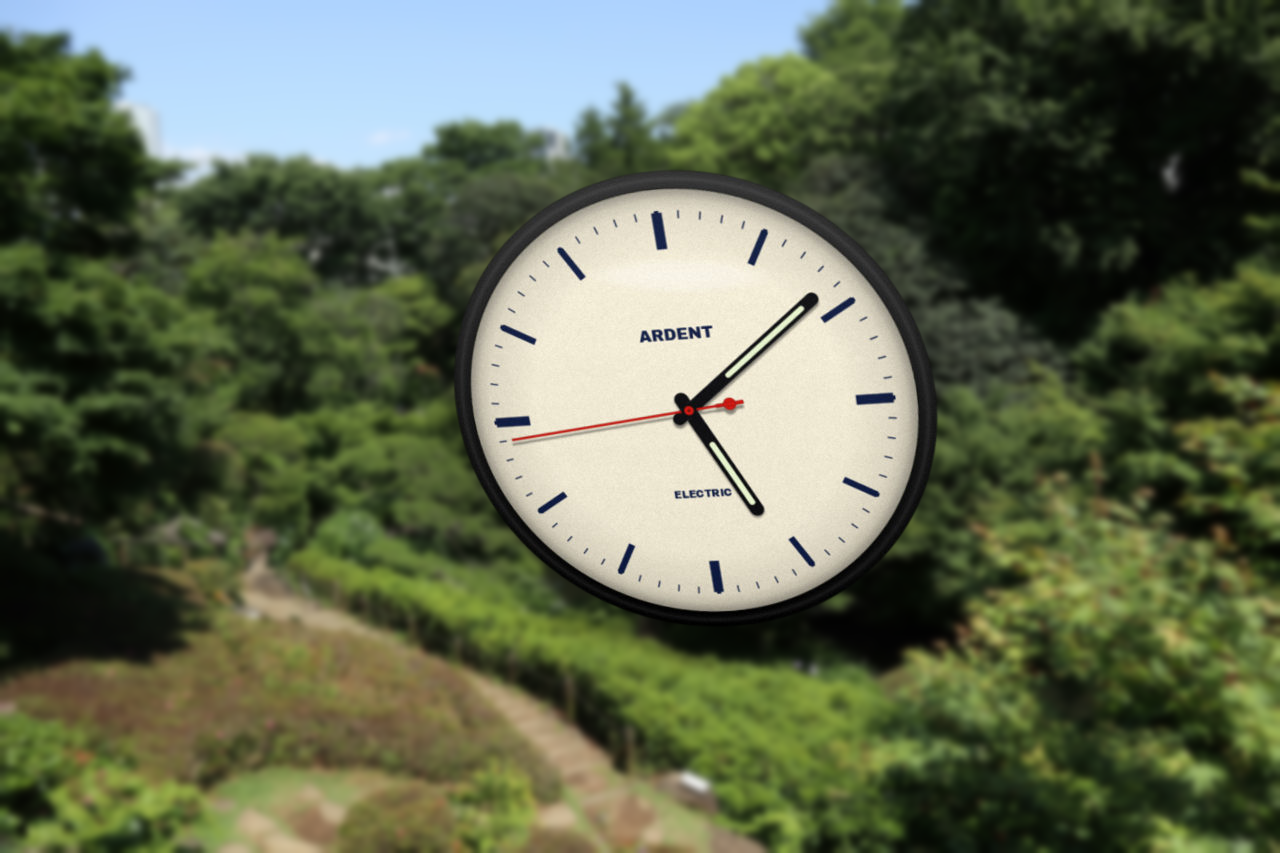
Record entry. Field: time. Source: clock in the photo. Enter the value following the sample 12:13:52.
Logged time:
5:08:44
